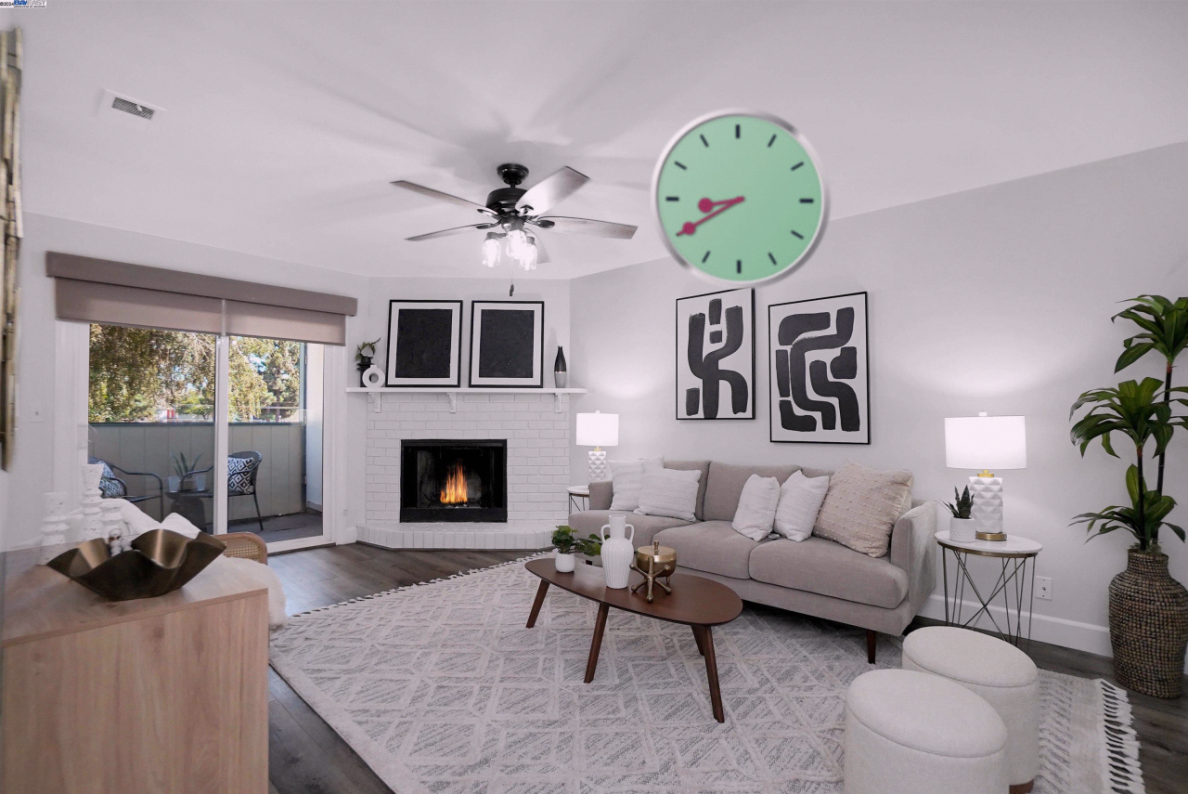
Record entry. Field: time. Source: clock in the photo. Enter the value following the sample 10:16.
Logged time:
8:40
